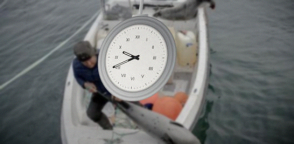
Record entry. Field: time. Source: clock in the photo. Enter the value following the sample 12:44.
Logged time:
9:41
